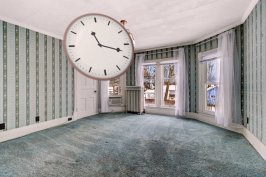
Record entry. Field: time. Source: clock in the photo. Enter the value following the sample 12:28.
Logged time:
11:18
